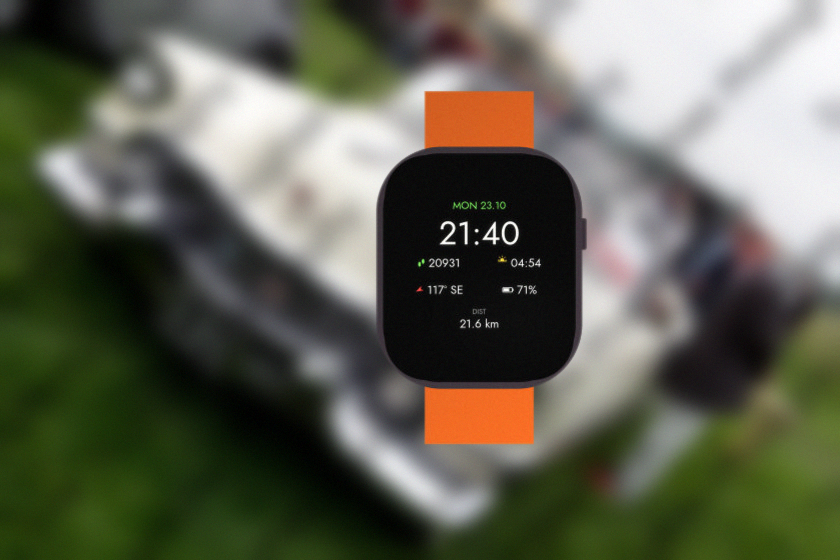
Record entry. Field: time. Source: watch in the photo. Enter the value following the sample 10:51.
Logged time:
21:40
